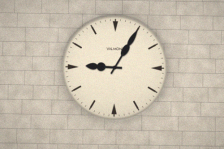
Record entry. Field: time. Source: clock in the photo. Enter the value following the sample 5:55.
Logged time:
9:05
